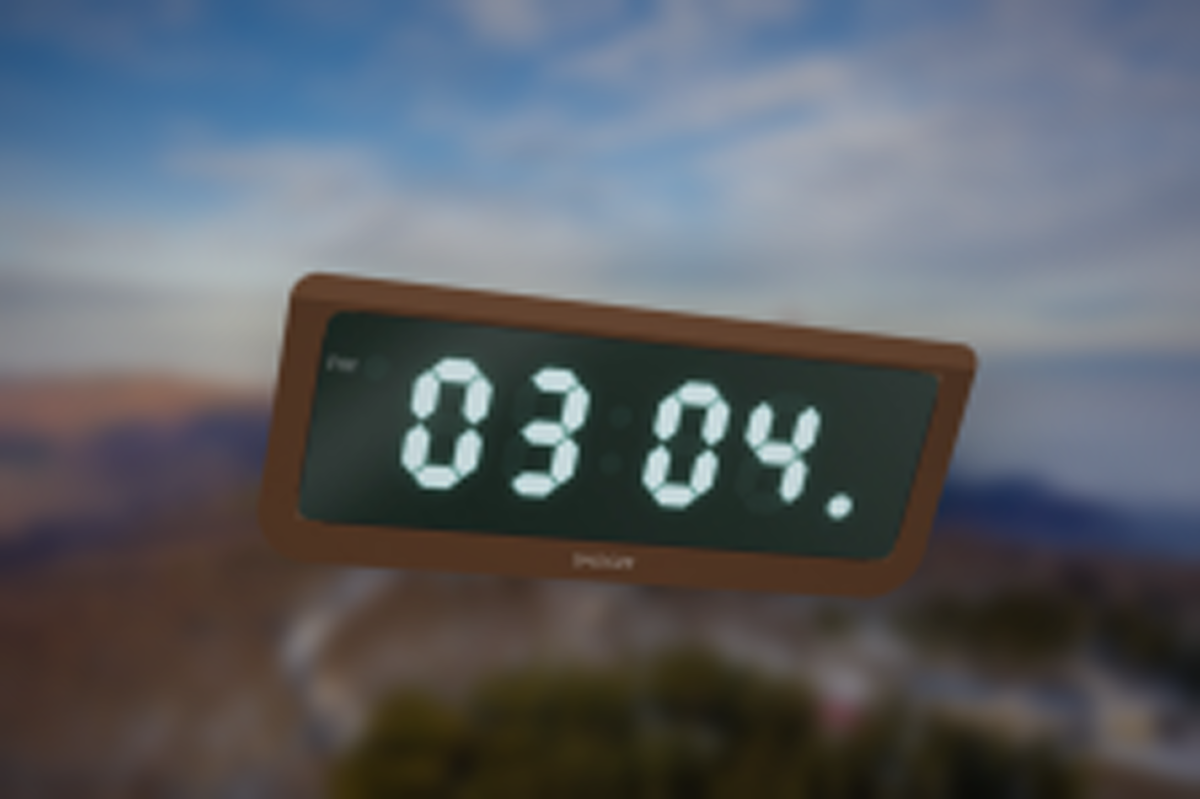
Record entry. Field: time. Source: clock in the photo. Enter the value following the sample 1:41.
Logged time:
3:04
